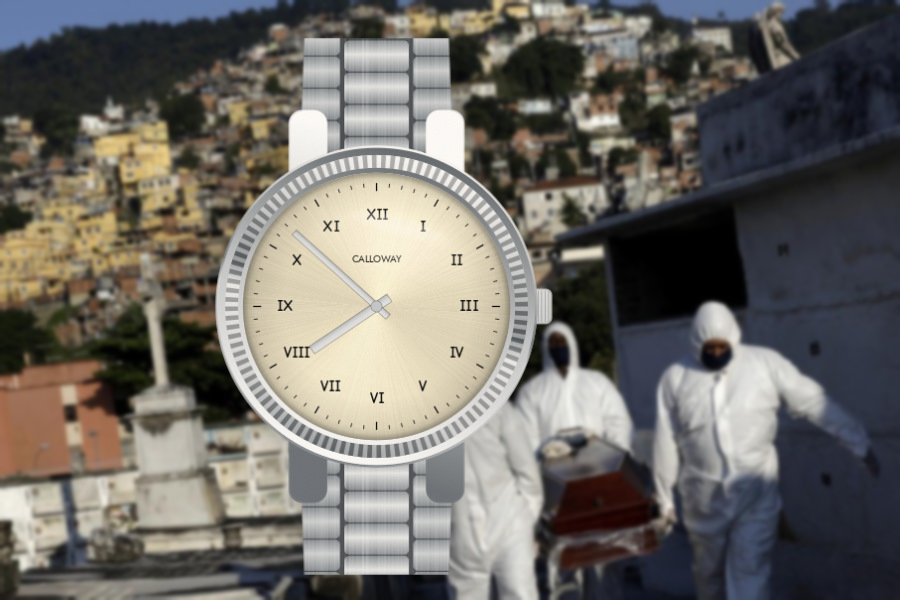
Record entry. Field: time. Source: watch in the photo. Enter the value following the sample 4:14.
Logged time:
7:52
